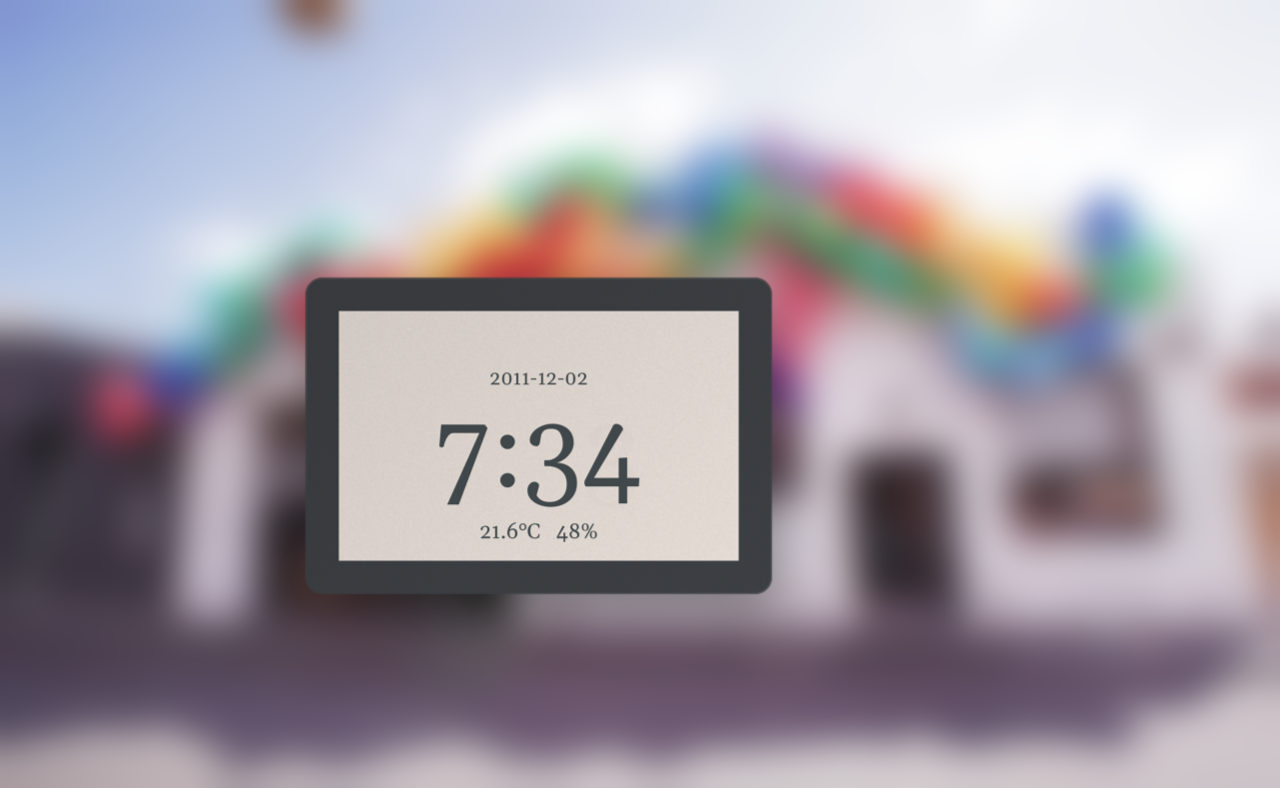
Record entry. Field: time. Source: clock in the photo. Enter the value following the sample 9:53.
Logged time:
7:34
